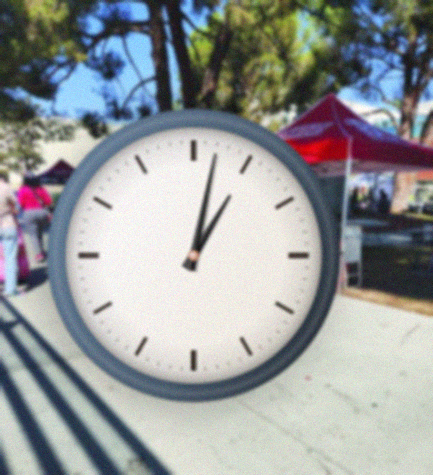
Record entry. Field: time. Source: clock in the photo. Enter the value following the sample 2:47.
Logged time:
1:02
